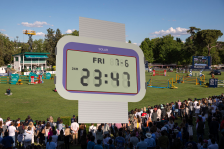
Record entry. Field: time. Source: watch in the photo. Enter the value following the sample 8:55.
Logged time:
23:47
